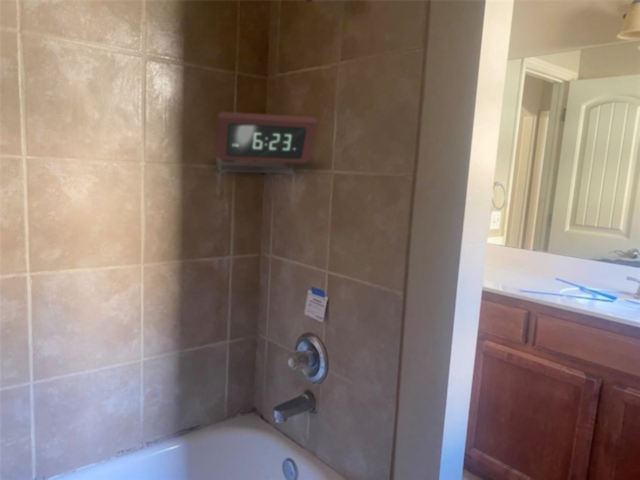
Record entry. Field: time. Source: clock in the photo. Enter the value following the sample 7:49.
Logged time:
6:23
